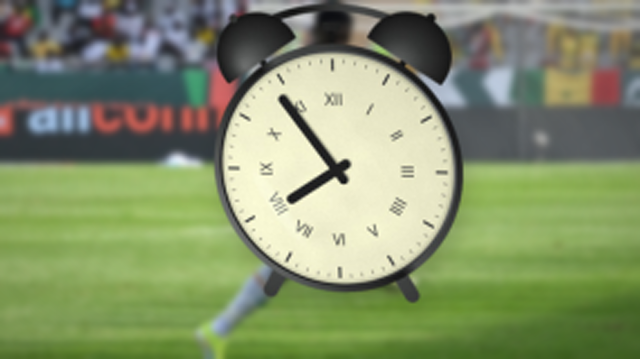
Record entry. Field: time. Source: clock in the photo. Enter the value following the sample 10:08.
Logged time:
7:54
